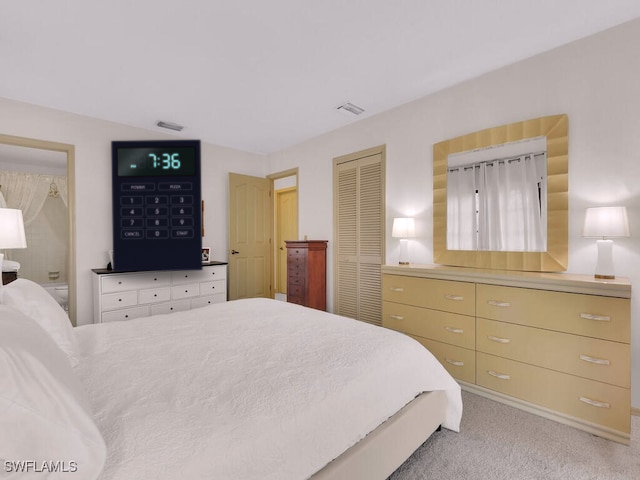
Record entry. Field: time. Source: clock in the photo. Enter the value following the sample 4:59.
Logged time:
7:36
